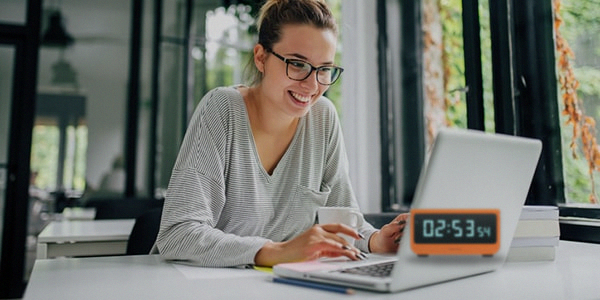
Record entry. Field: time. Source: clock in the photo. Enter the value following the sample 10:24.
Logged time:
2:53
